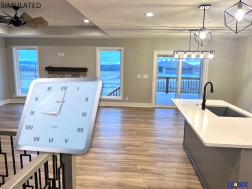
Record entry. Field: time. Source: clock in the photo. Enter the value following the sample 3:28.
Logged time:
9:01
